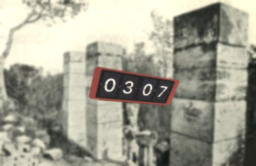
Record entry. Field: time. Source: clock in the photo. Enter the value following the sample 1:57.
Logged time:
3:07
